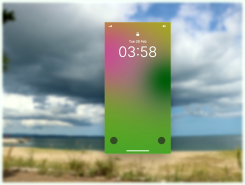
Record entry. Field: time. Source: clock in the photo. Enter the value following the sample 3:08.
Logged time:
3:58
